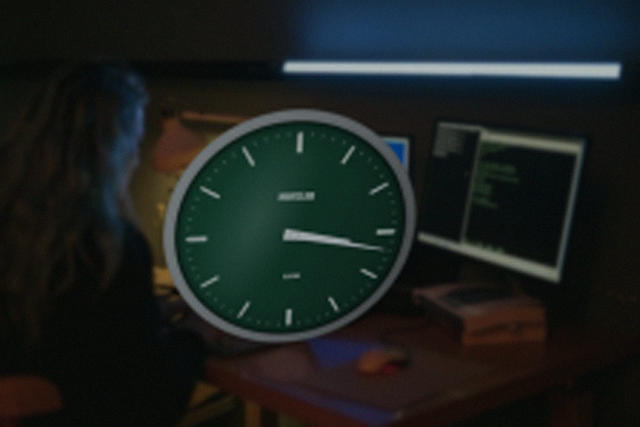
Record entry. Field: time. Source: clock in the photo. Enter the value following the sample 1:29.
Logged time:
3:17
